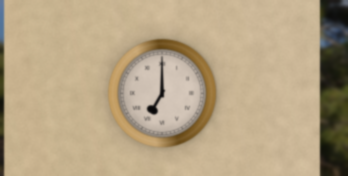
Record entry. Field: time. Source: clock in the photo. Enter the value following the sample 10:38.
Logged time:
7:00
